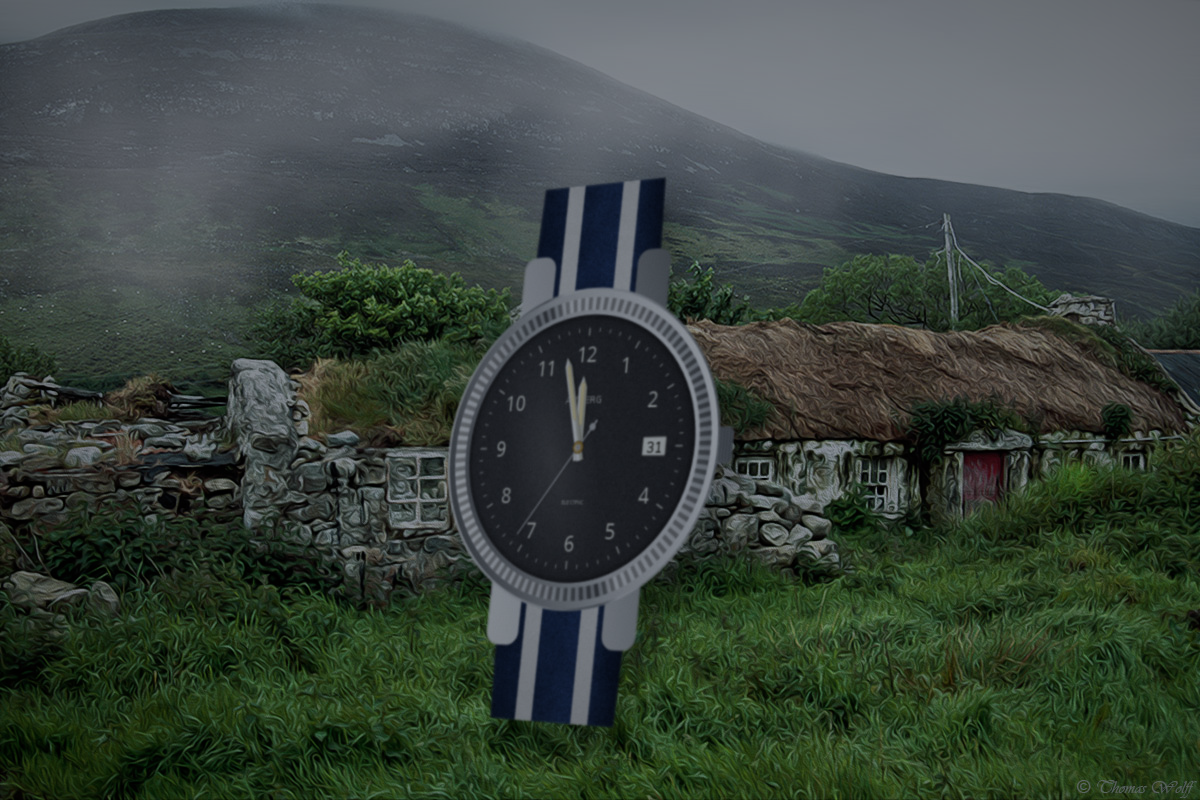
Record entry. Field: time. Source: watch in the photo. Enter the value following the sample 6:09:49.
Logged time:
11:57:36
